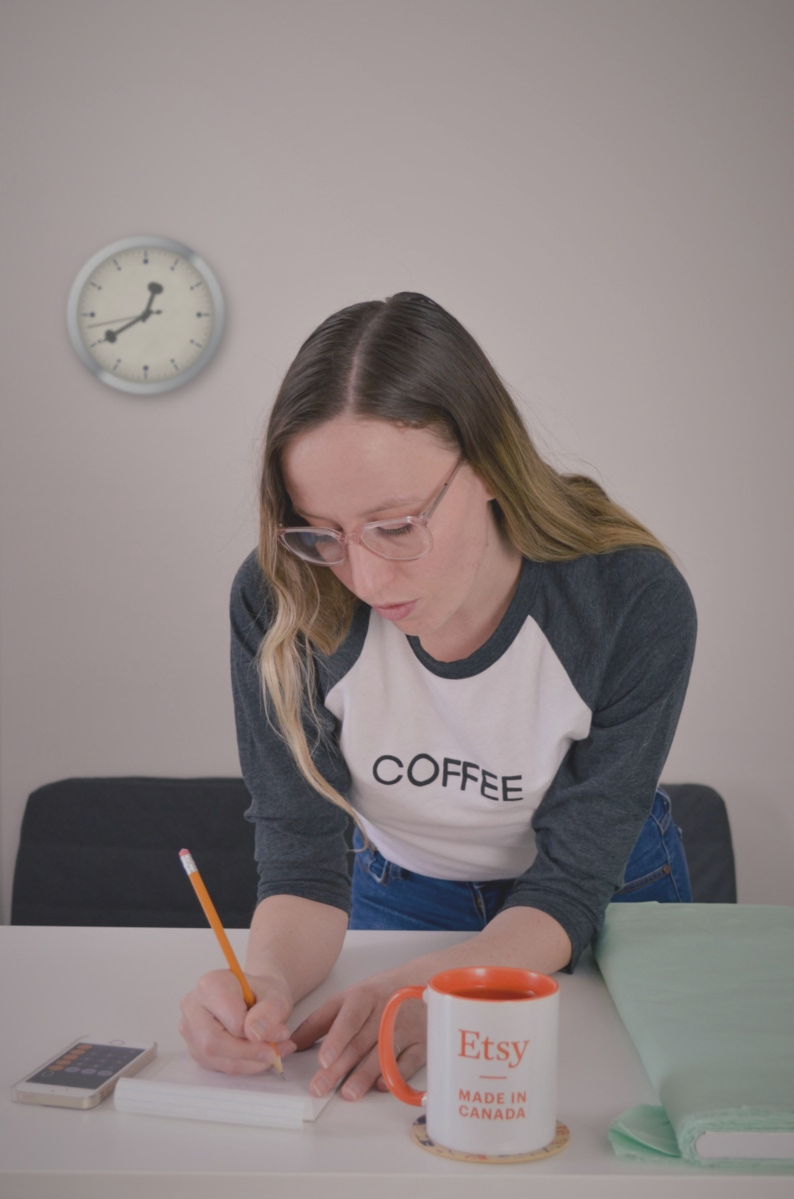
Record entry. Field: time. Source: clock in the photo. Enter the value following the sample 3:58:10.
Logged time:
12:39:43
